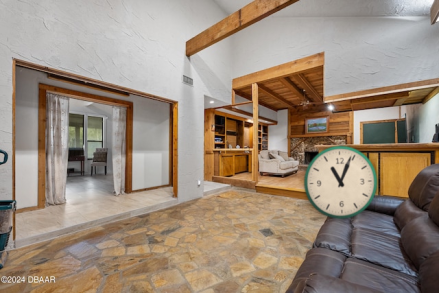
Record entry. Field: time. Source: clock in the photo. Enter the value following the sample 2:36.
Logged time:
11:04
